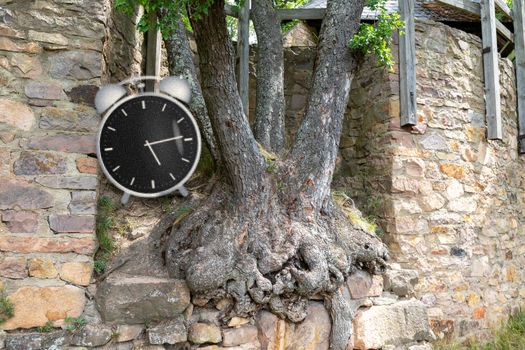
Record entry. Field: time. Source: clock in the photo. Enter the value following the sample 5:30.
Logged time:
5:14
